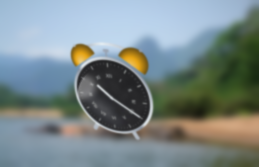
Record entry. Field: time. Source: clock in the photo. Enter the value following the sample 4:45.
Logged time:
10:20
